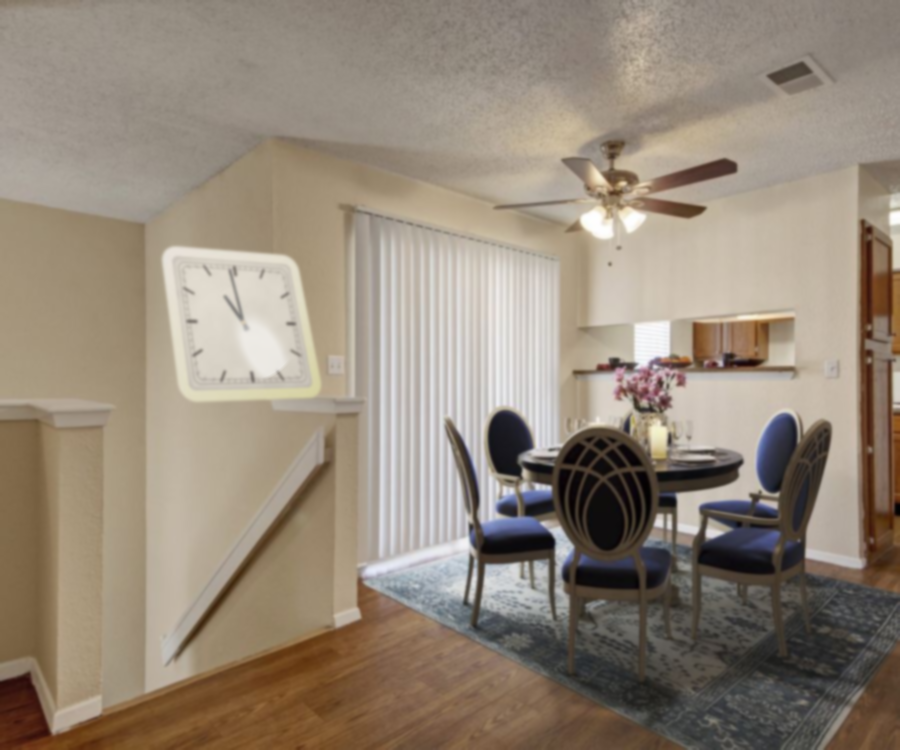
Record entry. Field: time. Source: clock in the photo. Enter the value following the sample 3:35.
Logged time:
10:59
